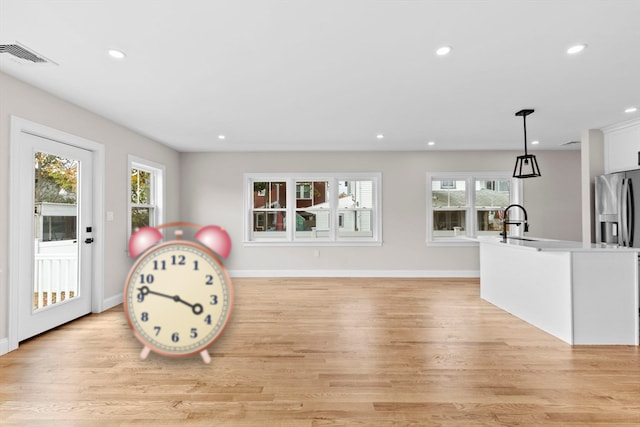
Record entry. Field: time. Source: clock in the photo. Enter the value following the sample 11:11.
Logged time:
3:47
